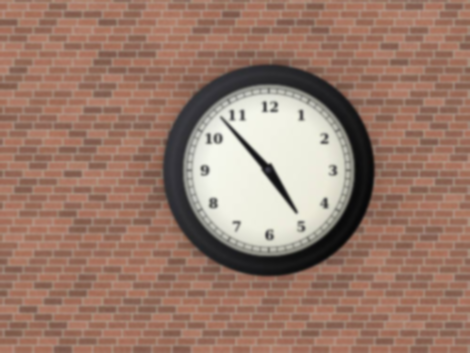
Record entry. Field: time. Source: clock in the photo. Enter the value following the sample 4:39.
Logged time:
4:53
